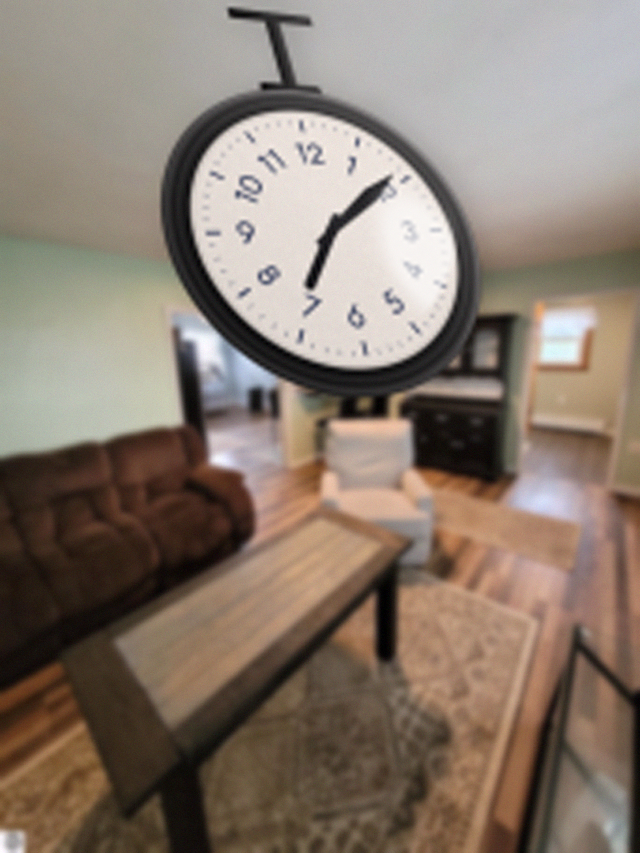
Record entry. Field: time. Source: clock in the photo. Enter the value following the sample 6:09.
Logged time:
7:09
